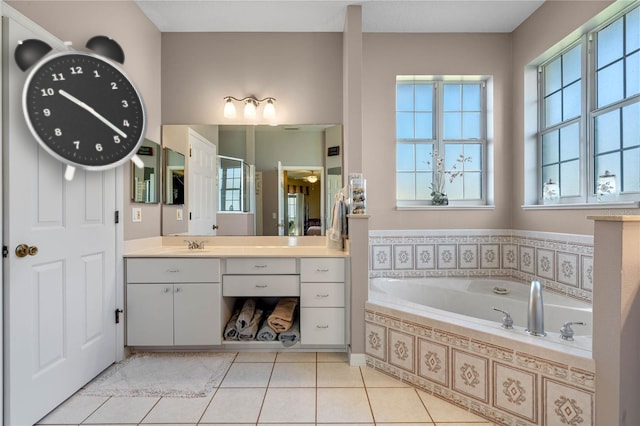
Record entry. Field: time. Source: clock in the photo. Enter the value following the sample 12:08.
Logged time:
10:23
